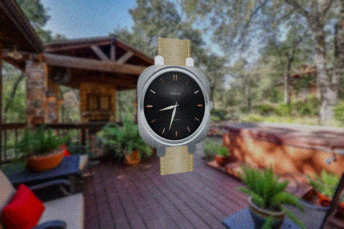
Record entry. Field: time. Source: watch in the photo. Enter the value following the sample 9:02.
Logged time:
8:33
